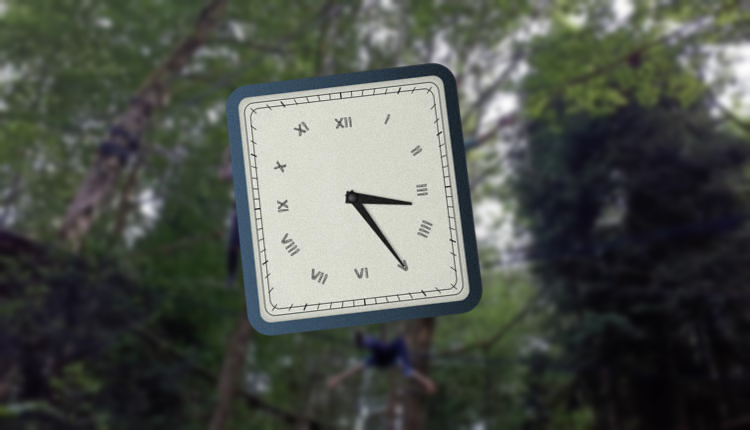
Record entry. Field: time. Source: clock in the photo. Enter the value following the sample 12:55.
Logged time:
3:25
